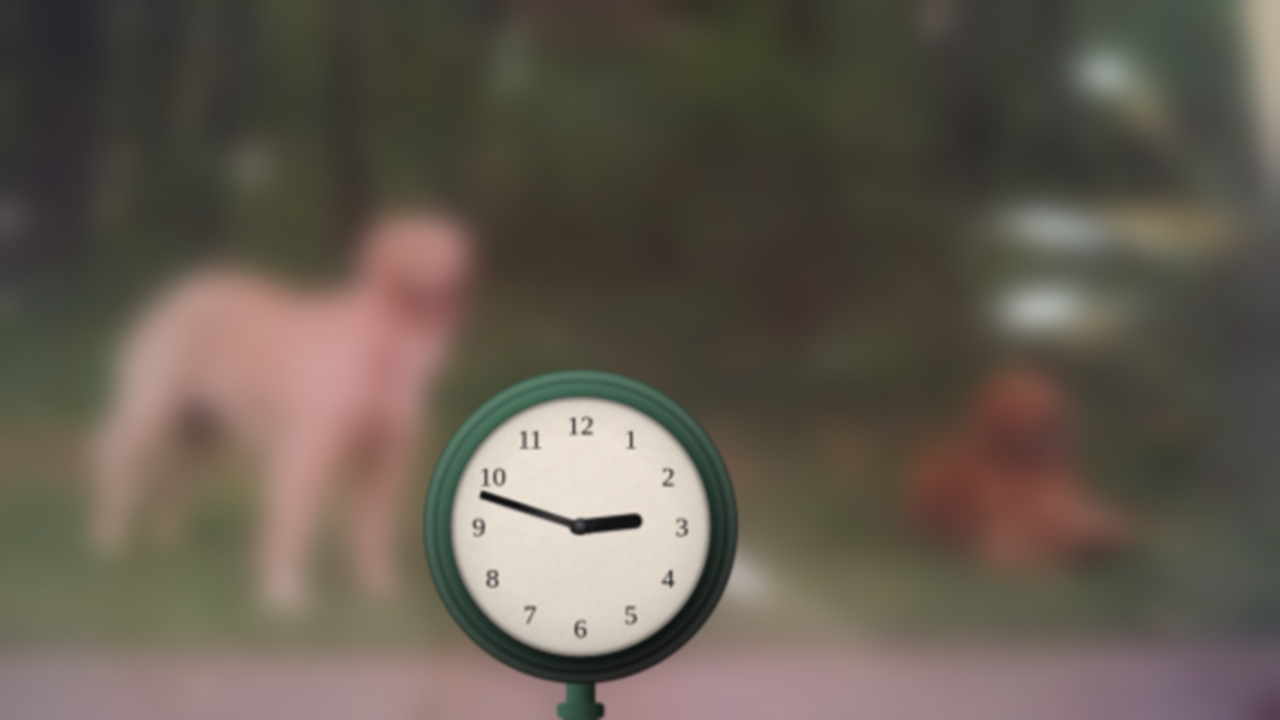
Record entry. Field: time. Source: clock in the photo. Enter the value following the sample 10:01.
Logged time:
2:48
